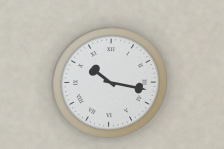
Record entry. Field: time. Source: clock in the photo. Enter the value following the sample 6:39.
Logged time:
10:17
